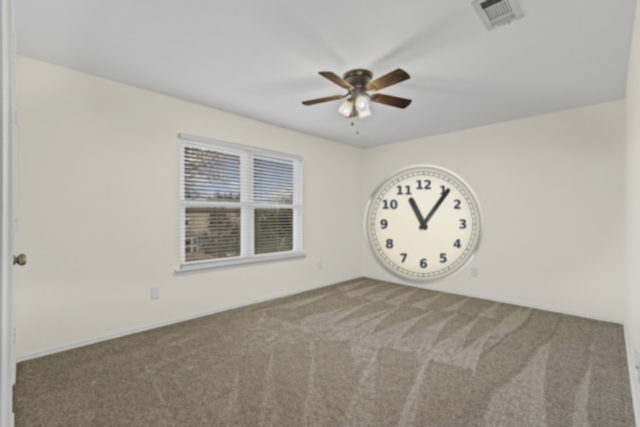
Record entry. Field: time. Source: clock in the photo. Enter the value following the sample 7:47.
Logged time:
11:06
